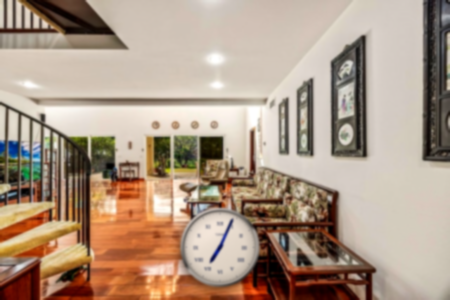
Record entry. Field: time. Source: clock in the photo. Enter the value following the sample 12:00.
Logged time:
7:04
